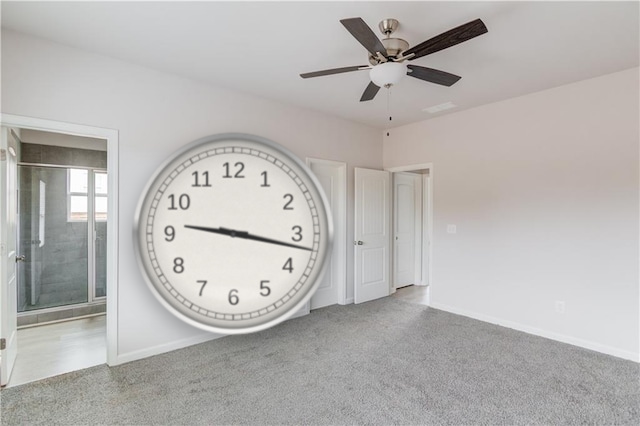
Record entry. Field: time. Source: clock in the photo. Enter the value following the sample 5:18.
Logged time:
9:17
